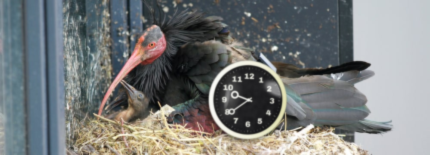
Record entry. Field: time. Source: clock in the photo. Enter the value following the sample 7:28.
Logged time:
9:39
